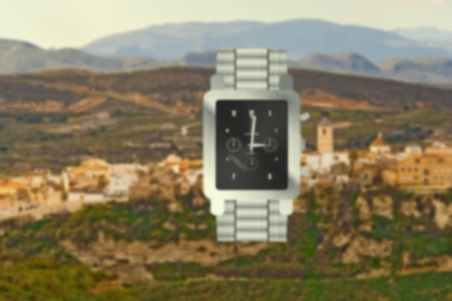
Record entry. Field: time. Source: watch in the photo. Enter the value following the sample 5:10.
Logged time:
3:01
